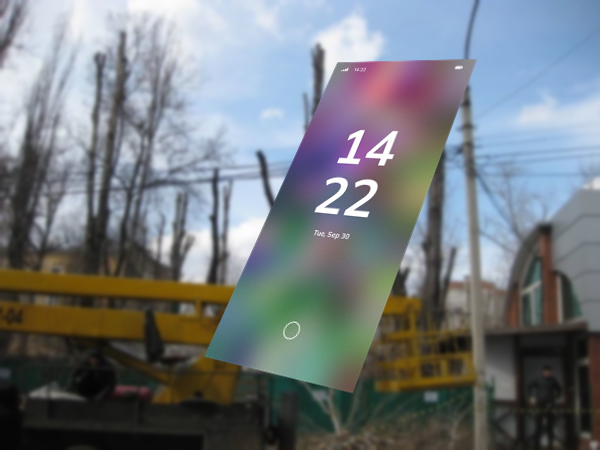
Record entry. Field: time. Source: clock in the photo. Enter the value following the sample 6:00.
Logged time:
14:22
